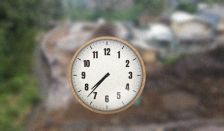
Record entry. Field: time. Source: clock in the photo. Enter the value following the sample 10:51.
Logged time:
7:37
